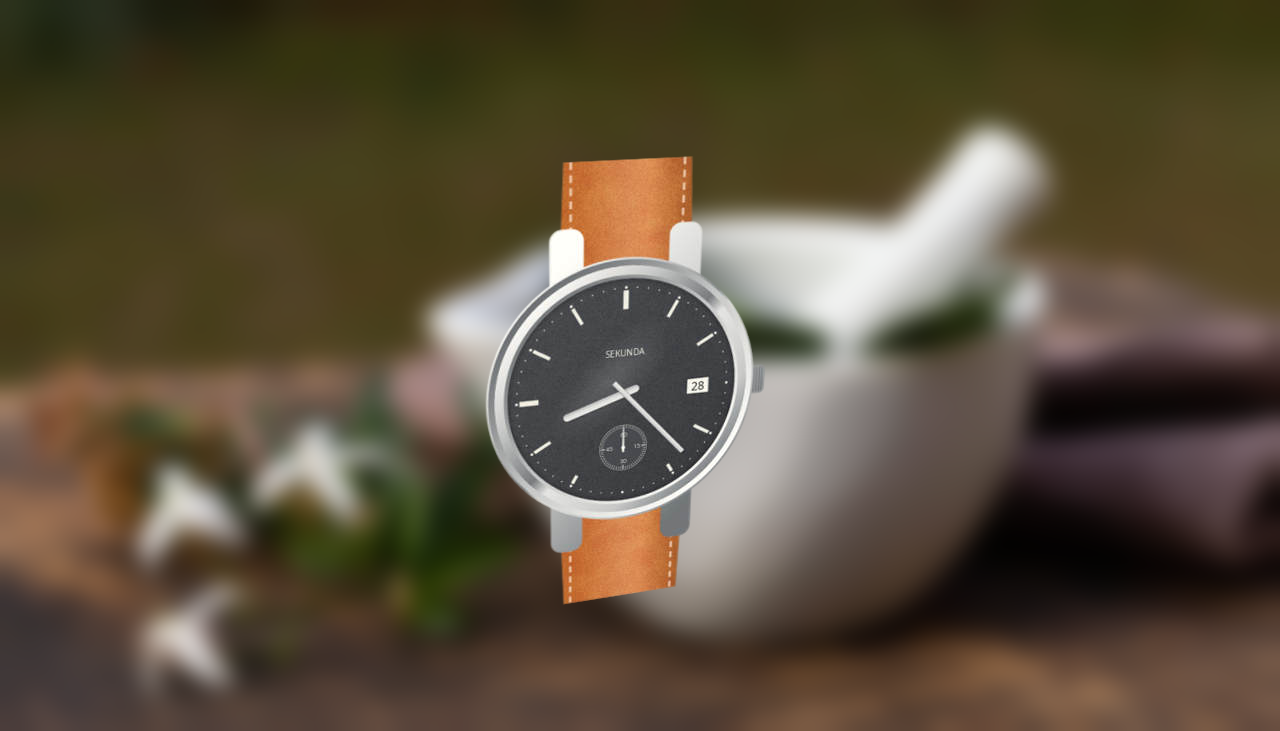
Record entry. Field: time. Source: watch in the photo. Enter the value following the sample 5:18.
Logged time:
8:23
